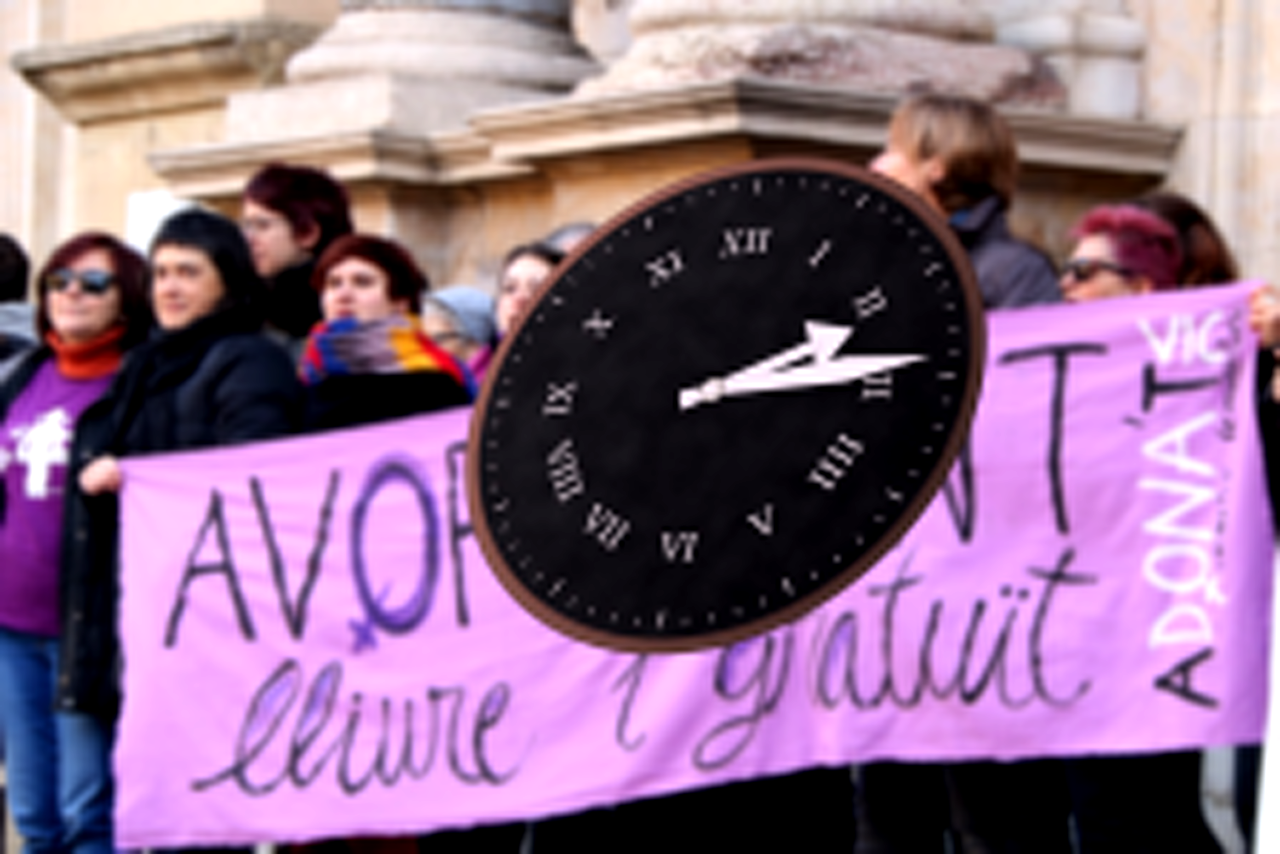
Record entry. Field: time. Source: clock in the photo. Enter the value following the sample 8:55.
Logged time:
2:14
